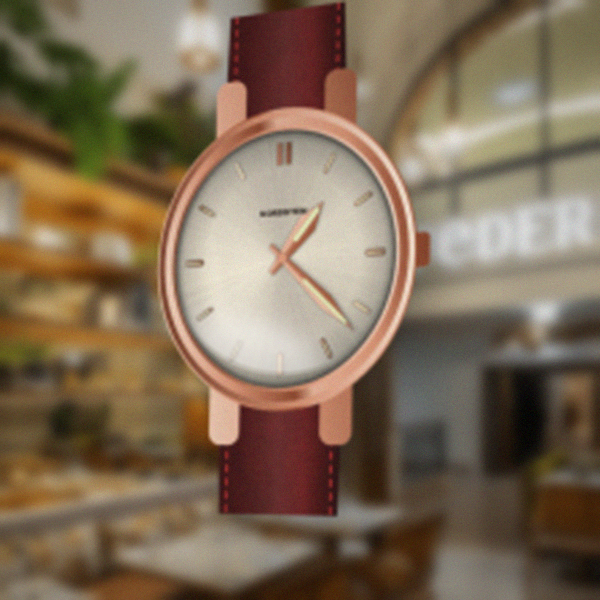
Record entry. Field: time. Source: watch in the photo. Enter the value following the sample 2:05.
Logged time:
1:22
